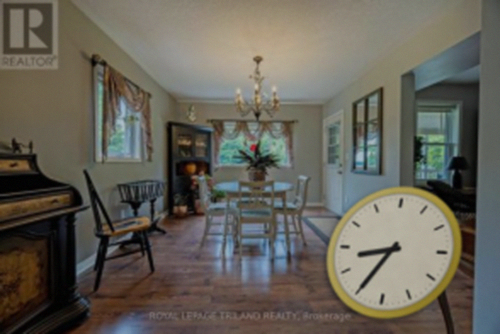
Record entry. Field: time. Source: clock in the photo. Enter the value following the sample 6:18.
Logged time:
8:35
